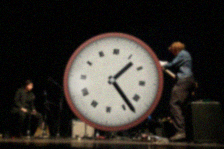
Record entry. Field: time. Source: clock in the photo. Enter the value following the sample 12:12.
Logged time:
1:23
